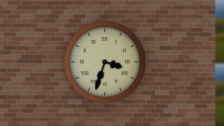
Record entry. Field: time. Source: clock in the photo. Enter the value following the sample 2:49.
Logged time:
3:33
